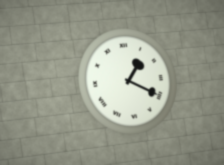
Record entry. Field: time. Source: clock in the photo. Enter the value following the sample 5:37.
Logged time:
1:20
